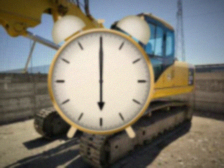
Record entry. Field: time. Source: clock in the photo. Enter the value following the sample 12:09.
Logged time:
6:00
